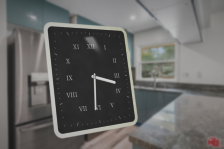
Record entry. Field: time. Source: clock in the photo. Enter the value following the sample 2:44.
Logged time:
3:31
